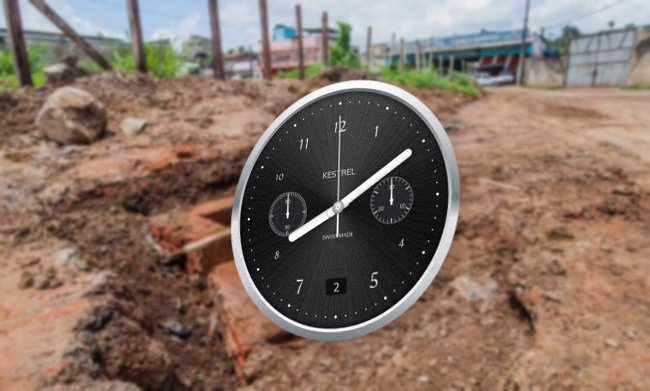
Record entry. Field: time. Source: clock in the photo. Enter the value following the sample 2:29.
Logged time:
8:10
